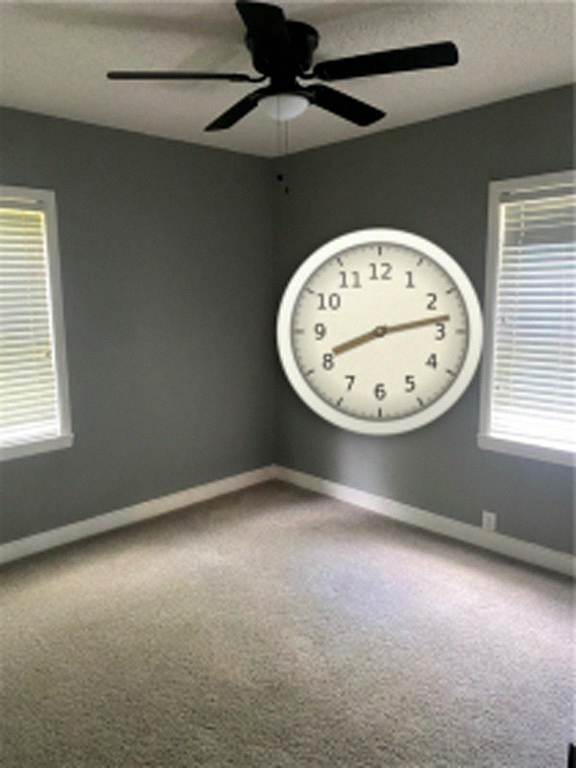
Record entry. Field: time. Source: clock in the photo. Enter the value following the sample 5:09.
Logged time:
8:13
